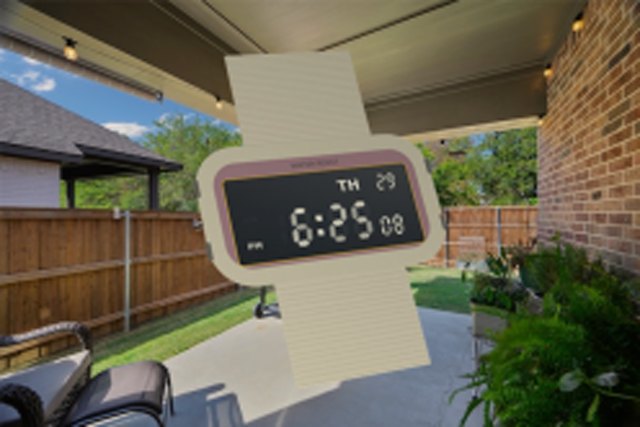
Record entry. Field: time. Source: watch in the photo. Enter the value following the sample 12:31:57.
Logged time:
6:25:08
